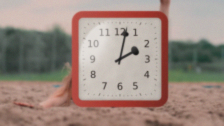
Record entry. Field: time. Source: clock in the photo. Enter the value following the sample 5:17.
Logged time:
2:02
